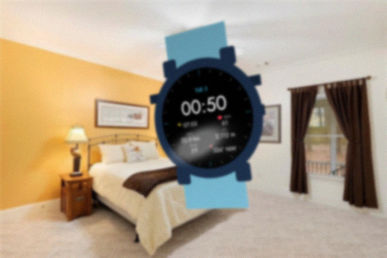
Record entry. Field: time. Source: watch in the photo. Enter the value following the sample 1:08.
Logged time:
0:50
